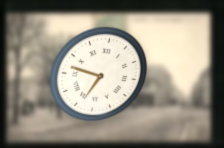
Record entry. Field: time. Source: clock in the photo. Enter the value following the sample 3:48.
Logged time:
6:47
